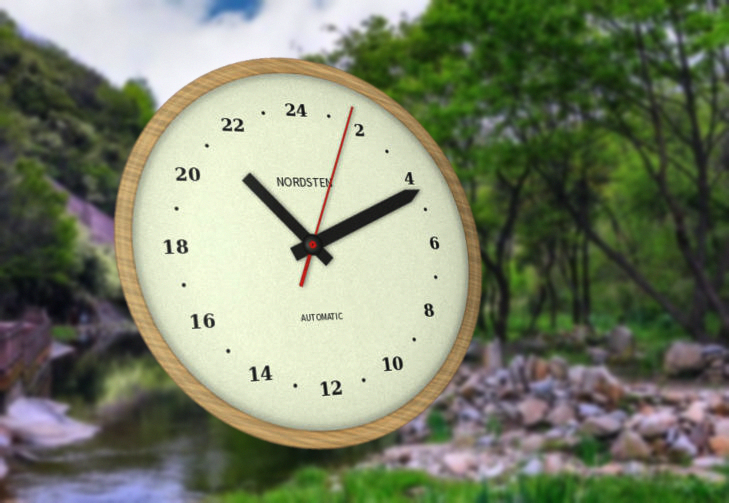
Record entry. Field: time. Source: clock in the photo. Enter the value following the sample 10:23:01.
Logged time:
21:11:04
